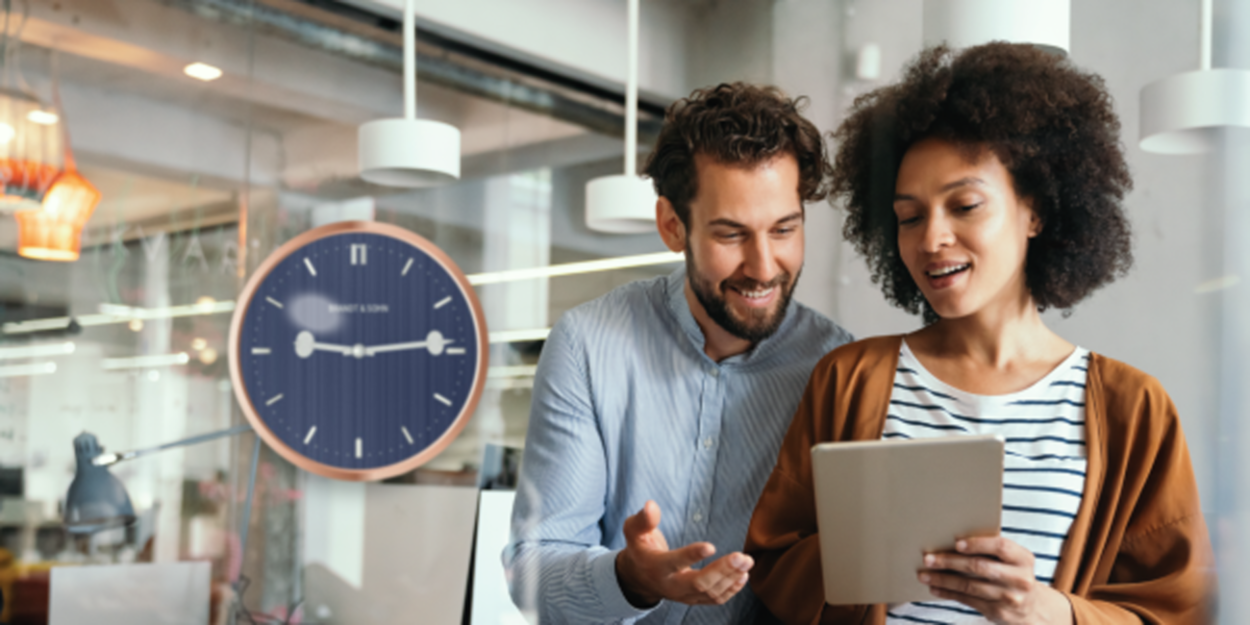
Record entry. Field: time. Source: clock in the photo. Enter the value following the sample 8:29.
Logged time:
9:14
